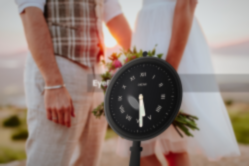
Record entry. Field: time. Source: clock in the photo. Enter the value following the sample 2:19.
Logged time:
5:29
